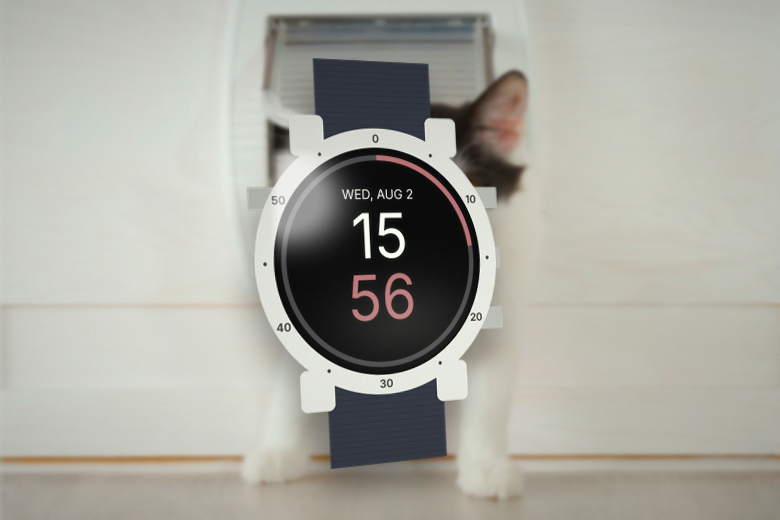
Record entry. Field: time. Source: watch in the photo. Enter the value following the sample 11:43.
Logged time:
15:56
